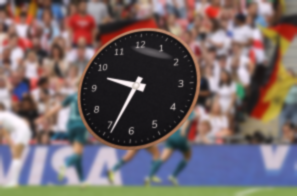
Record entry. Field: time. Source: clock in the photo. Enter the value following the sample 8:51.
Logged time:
9:34
